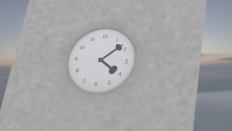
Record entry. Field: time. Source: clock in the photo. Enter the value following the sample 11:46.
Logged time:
4:08
